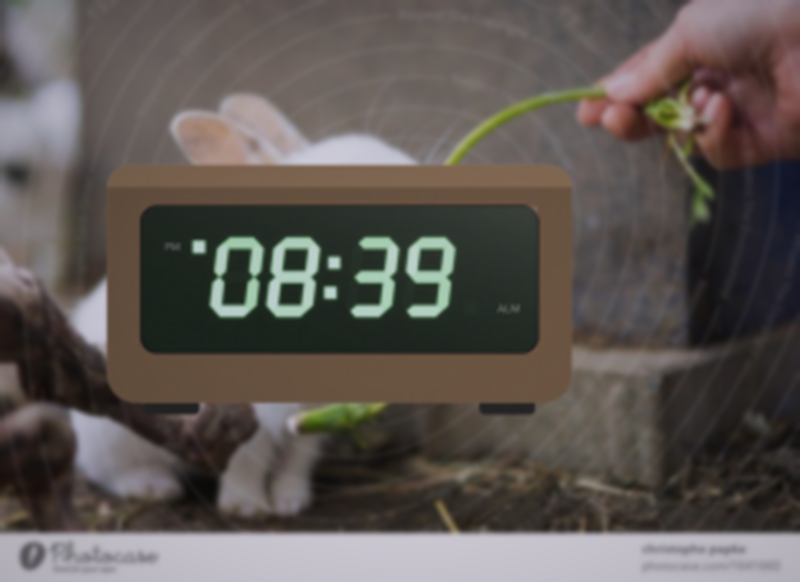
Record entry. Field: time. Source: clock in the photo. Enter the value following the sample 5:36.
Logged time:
8:39
